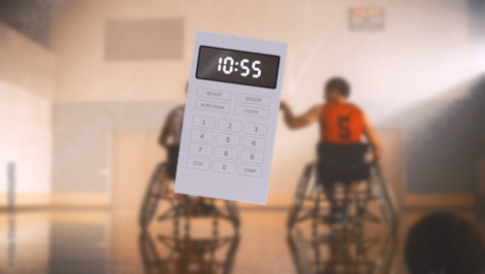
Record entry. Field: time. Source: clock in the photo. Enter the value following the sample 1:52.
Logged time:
10:55
